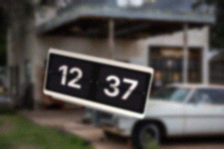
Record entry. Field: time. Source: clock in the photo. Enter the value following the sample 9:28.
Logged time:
12:37
